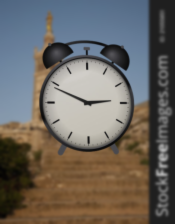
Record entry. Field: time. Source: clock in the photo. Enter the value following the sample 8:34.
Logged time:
2:49
